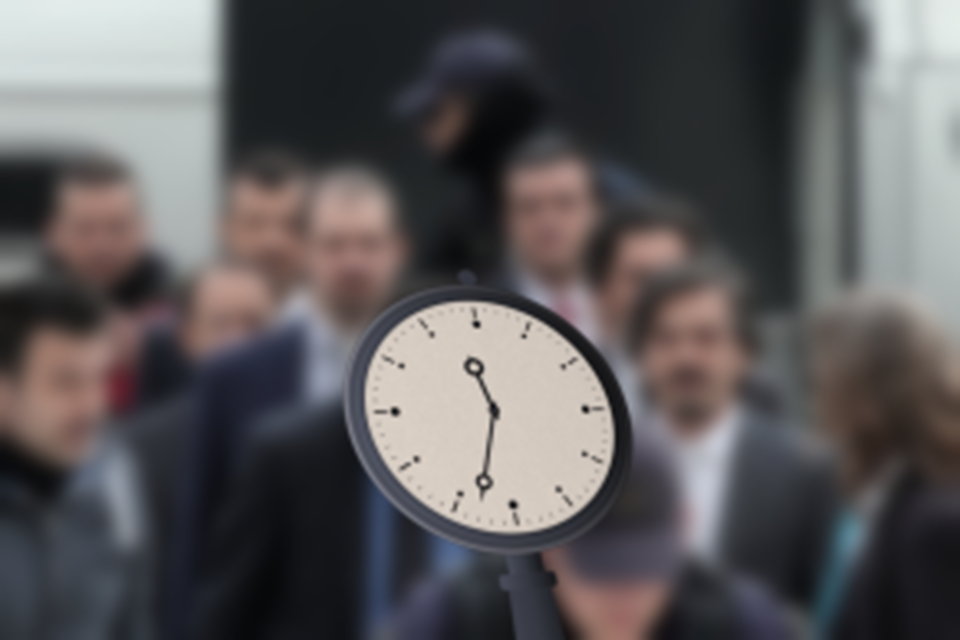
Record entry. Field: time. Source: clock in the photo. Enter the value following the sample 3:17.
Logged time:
11:33
